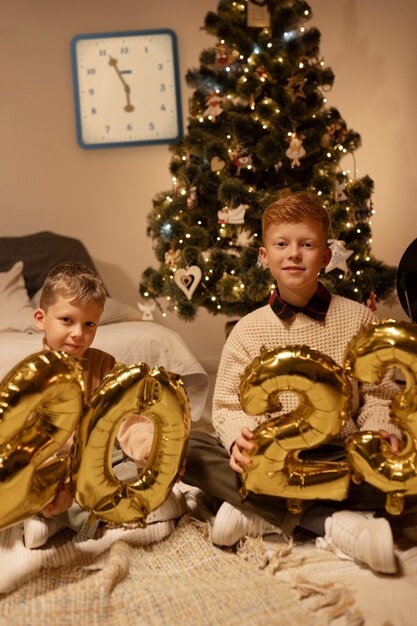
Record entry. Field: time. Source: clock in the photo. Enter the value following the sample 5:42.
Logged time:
5:56
